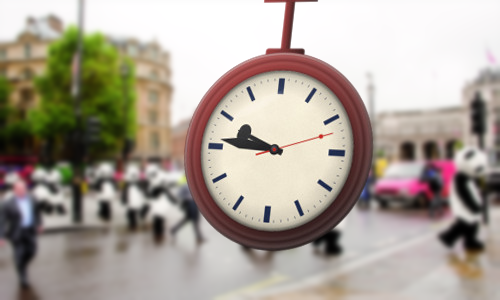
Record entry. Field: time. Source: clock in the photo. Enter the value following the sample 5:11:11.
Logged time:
9:46:12
